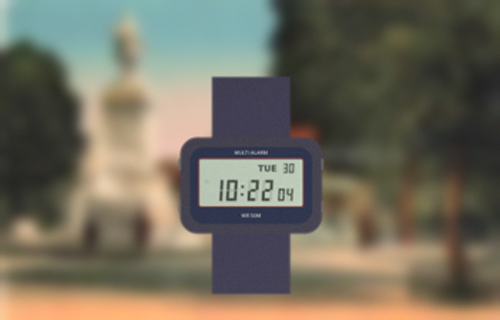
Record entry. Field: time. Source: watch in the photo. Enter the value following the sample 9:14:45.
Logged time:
10:22:04
